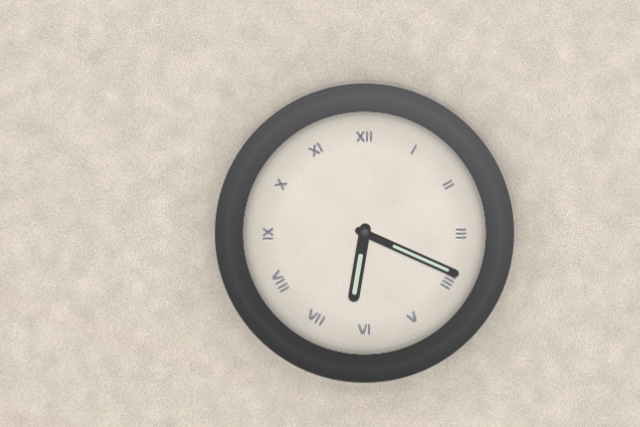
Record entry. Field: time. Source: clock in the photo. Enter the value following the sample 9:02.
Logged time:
6:19
